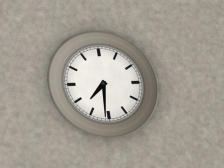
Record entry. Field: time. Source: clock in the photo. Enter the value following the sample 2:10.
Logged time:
7:31
